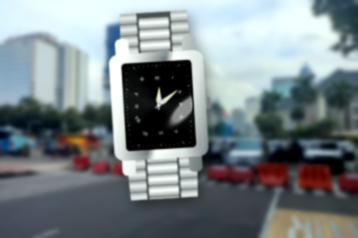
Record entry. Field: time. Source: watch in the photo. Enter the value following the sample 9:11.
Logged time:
12:09
